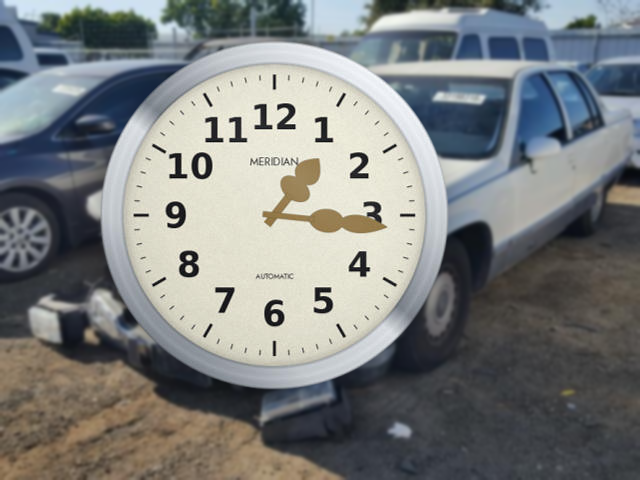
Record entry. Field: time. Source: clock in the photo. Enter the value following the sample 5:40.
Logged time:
1:16
